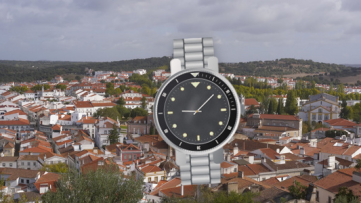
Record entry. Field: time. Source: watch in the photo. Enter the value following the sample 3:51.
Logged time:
9:08
